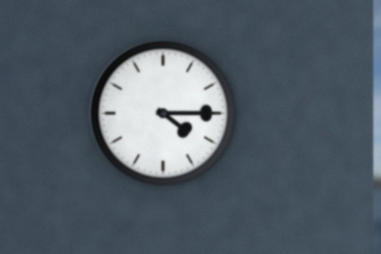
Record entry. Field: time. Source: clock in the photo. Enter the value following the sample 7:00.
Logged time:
4:15
